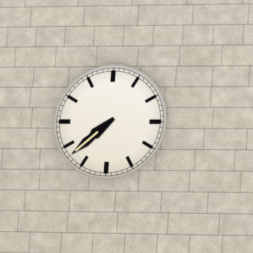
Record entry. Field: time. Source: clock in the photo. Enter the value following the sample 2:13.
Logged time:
7:38
